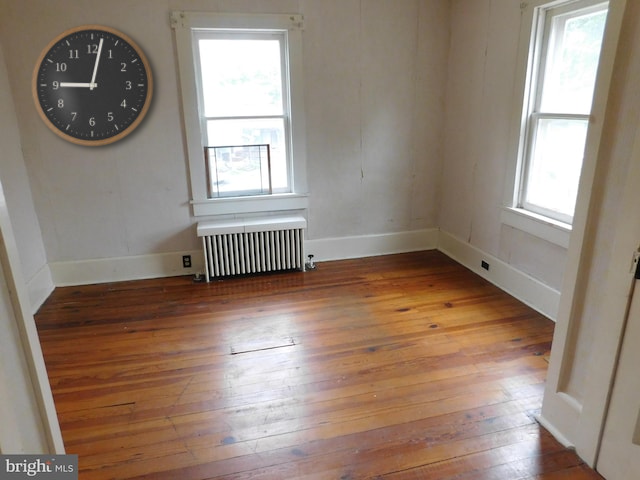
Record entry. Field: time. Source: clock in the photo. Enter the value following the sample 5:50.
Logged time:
9:02
